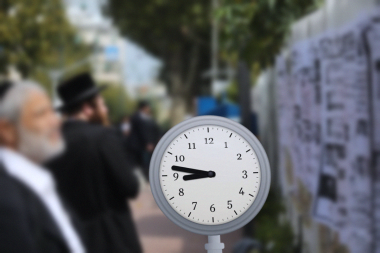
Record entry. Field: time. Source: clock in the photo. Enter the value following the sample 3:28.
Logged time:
8:47
